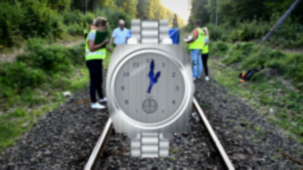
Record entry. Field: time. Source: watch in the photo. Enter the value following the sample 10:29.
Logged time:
1:01
